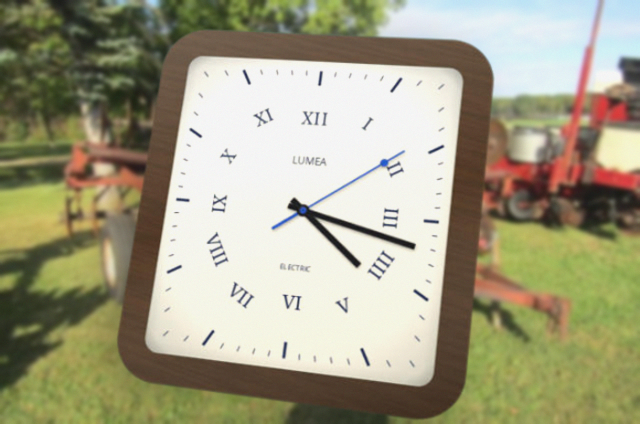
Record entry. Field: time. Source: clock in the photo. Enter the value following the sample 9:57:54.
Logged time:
4:17:09
